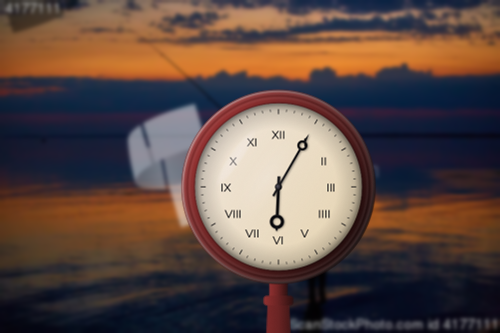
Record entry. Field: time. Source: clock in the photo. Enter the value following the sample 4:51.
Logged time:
6:05
